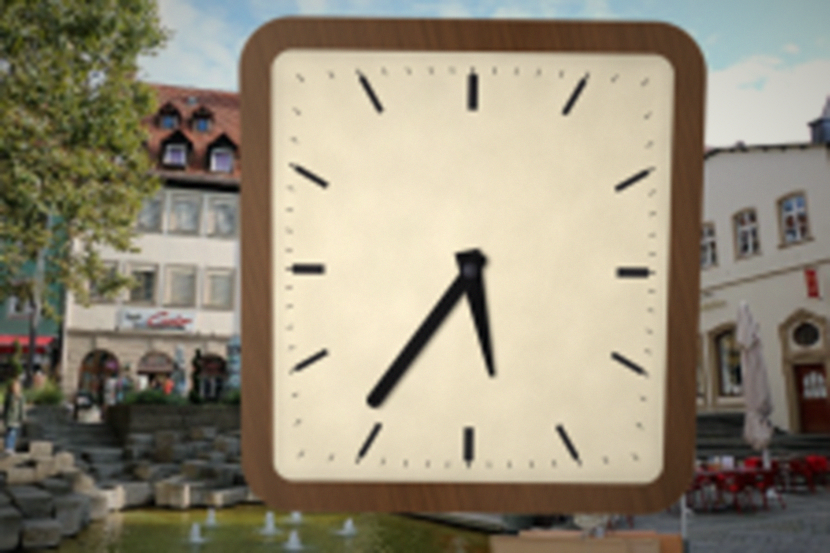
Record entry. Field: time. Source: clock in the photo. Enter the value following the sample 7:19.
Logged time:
5:36
